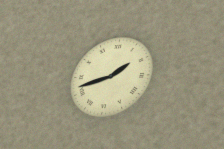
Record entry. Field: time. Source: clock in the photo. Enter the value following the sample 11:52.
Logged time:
1:42
